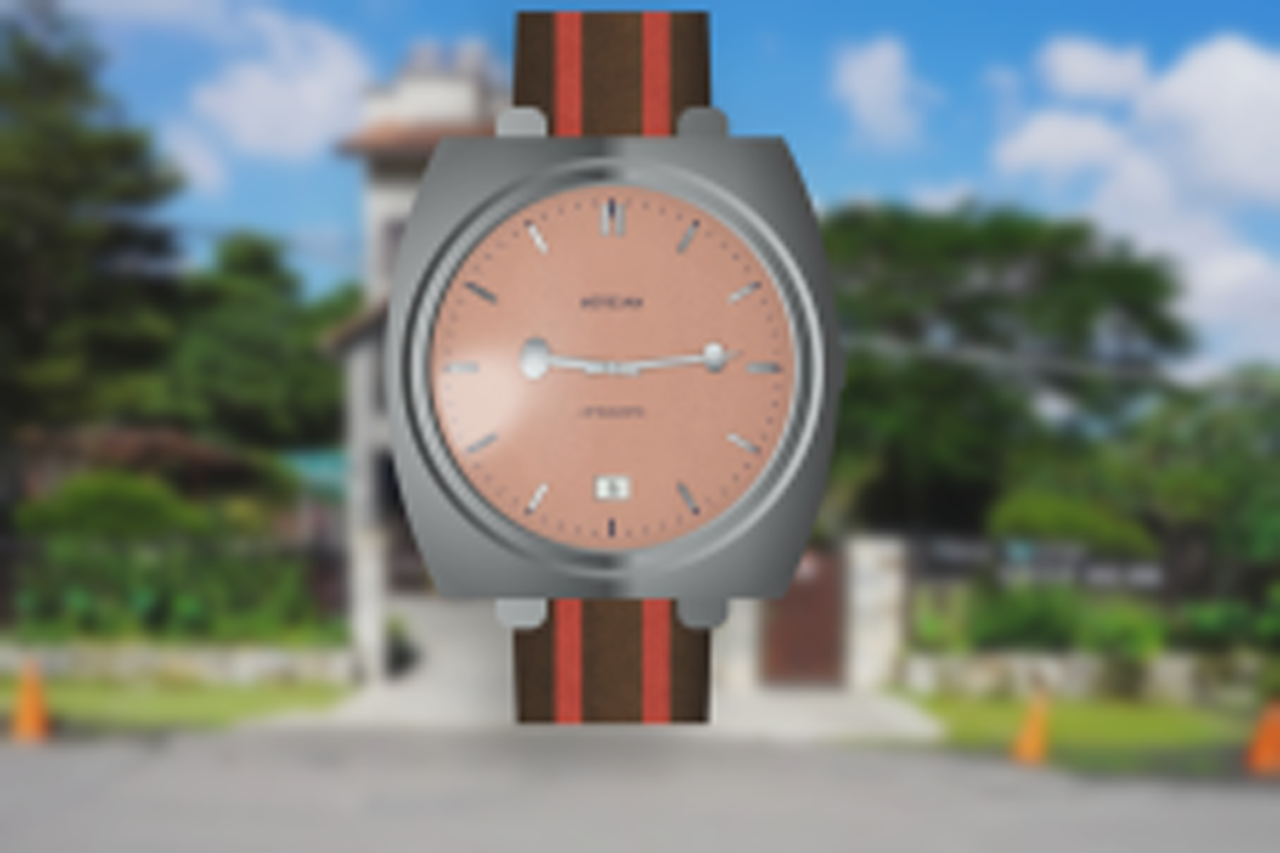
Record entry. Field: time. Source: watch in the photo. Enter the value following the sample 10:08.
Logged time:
9:14
